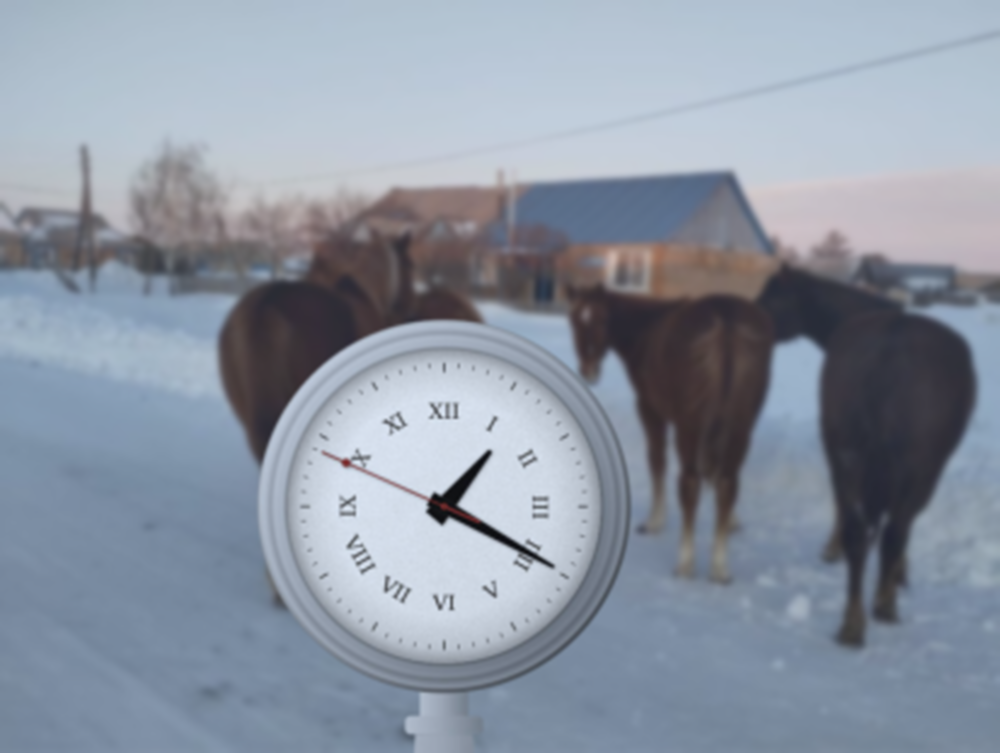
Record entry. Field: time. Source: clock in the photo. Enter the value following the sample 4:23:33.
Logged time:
1:19:49
